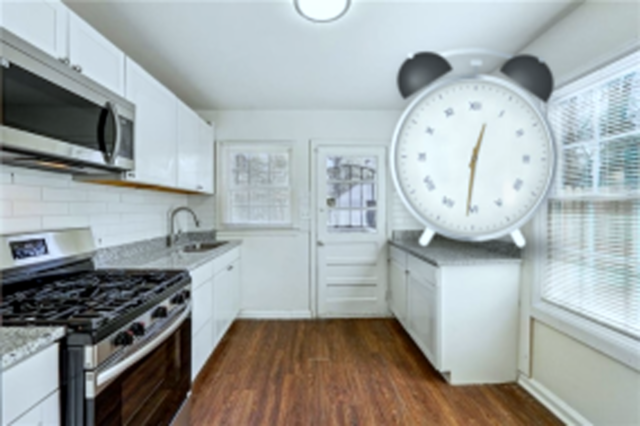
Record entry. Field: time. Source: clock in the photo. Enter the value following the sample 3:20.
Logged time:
12:31
